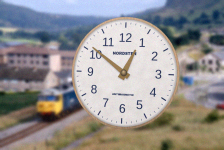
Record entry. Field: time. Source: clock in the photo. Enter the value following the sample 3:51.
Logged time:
12:51
